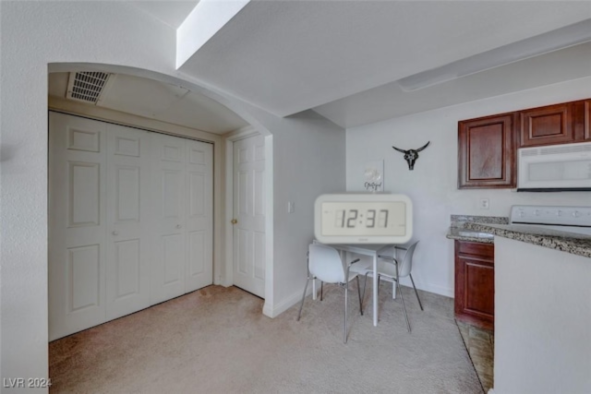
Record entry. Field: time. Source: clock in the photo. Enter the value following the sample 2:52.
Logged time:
12:37
